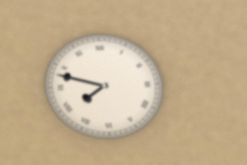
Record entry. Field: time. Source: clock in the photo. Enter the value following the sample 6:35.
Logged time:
7:48
